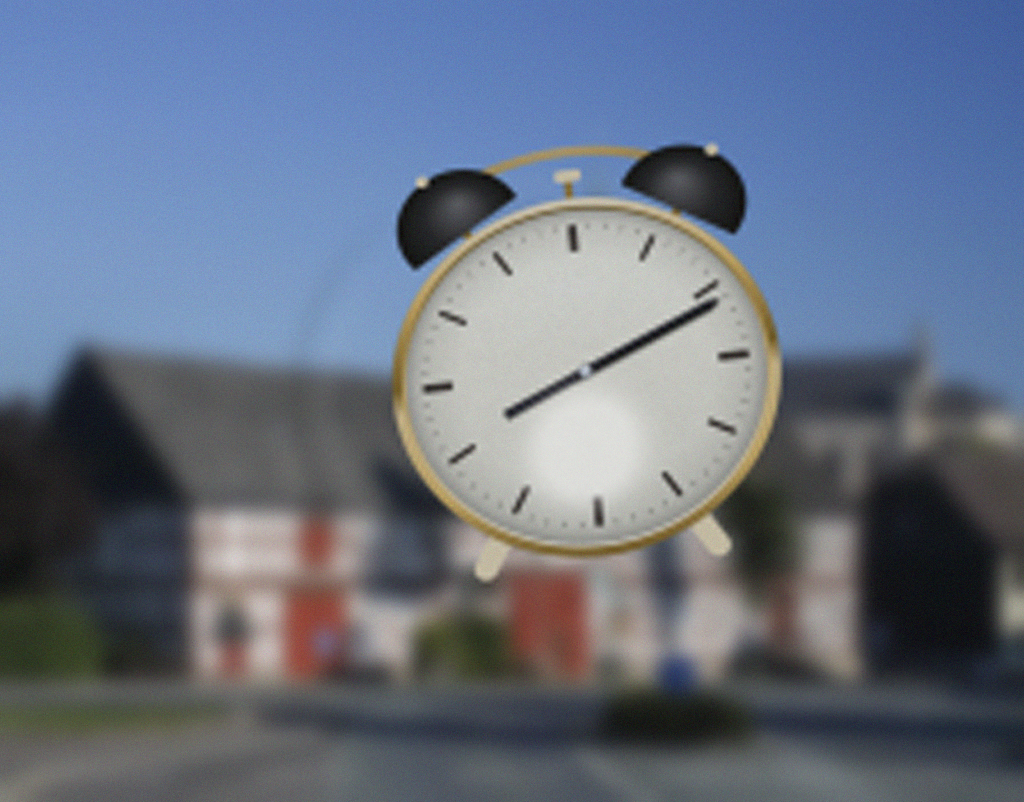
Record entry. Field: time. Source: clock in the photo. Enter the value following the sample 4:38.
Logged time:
8:11
